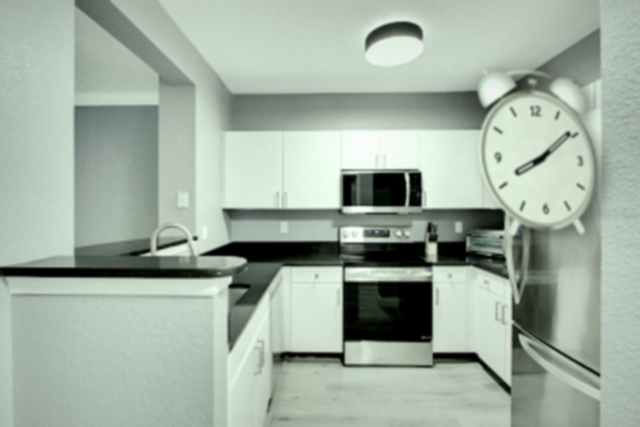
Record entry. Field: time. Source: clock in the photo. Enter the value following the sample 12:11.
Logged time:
8:09
